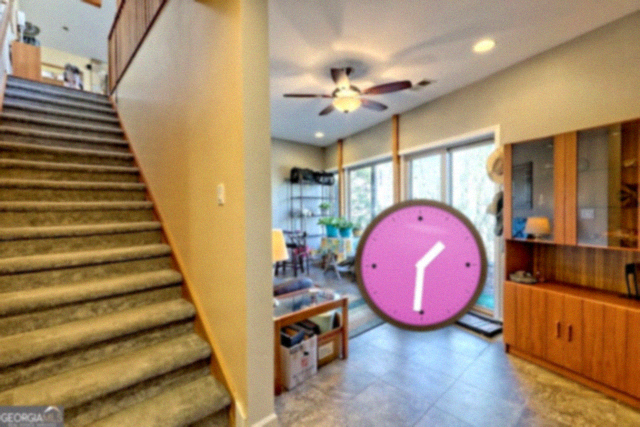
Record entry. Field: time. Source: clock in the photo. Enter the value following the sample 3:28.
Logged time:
1:31
